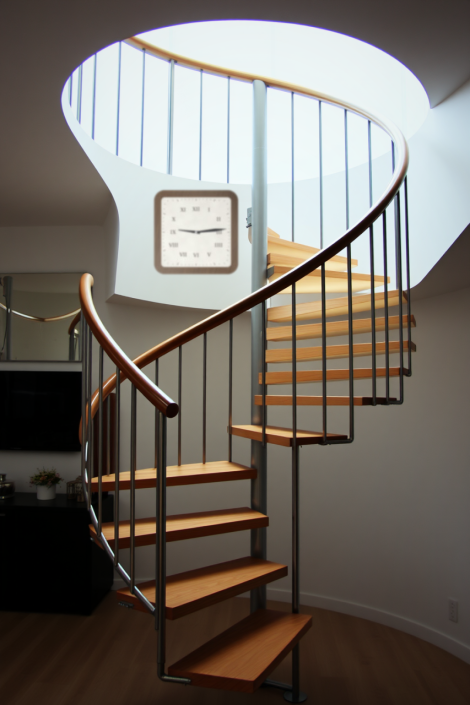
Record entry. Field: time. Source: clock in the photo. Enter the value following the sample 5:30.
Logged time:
9:14
